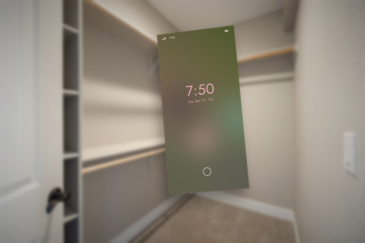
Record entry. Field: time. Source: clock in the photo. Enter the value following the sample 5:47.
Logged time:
7:50
